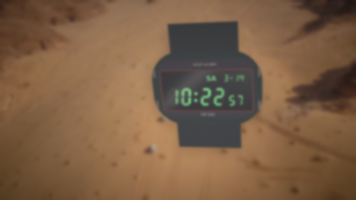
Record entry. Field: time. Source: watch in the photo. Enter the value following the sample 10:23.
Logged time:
10:22
